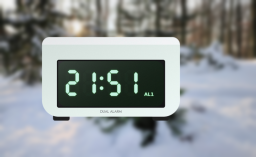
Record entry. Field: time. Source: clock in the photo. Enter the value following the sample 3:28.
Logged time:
21:51
